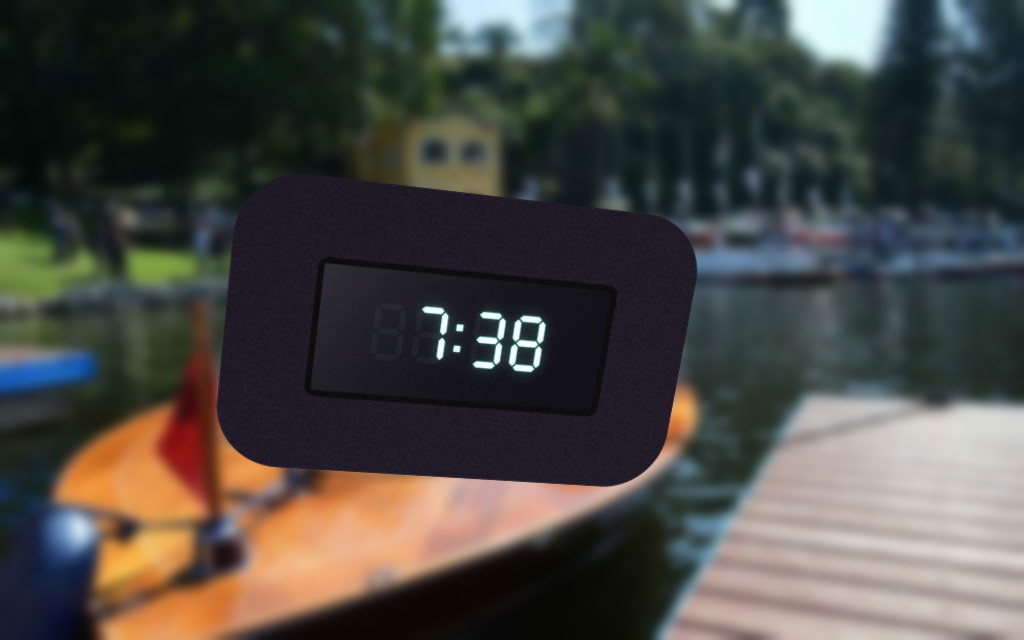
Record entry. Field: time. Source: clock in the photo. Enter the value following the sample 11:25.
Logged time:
7:38
